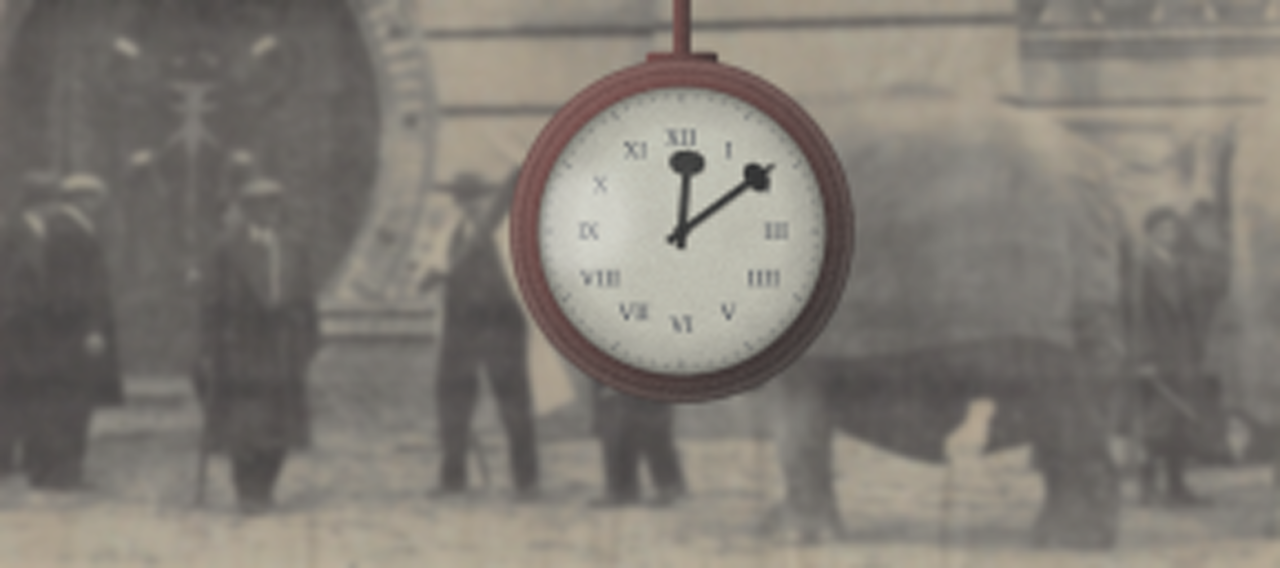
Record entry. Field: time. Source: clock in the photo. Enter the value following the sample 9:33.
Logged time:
12:09
